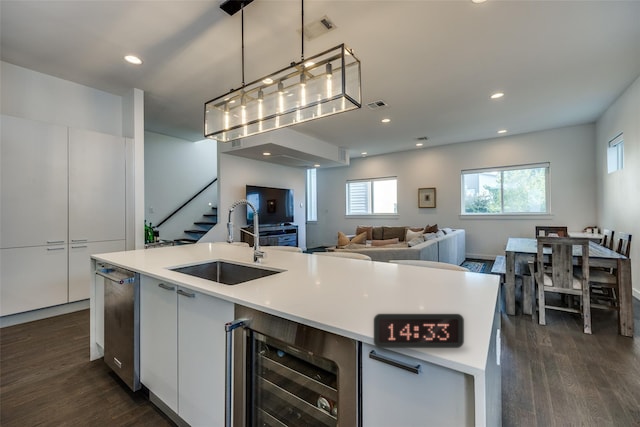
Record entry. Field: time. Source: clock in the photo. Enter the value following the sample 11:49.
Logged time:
14:33
